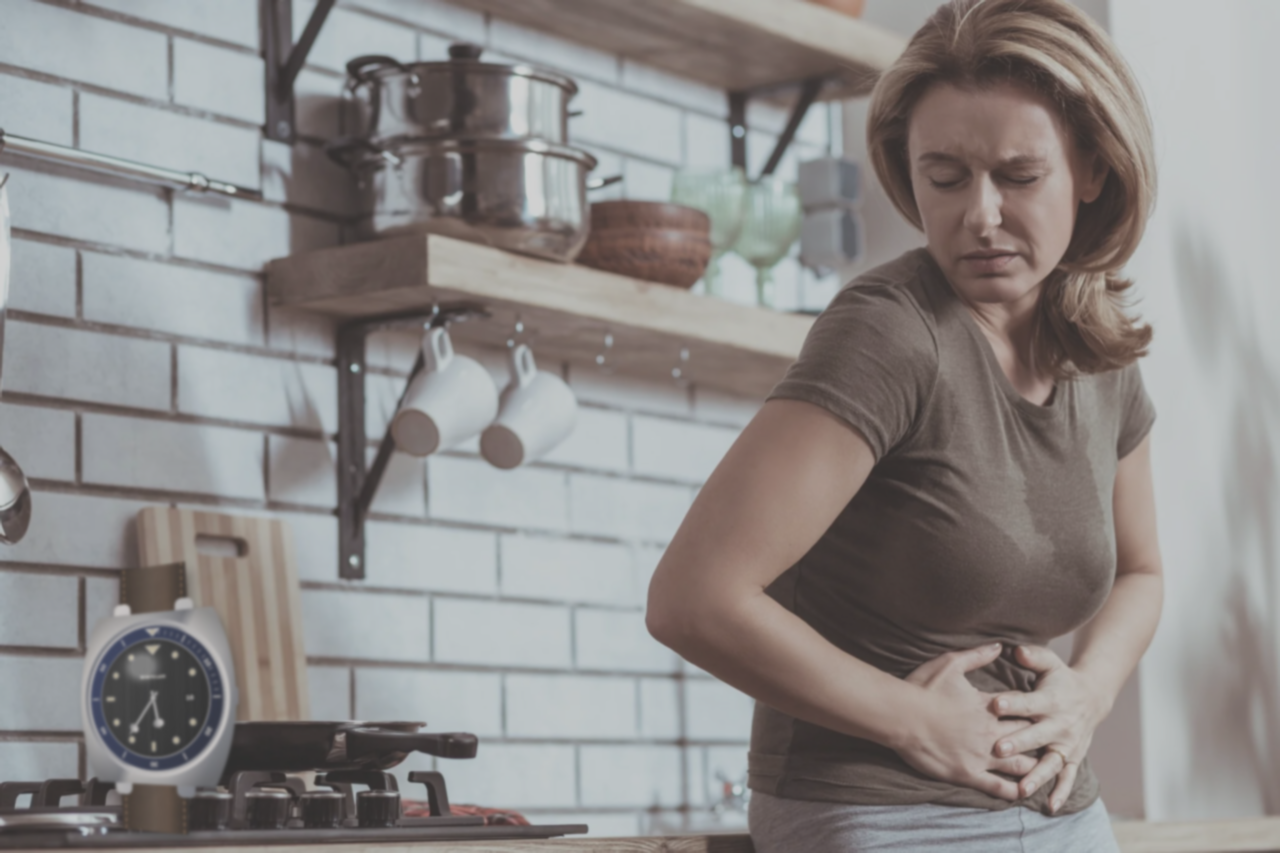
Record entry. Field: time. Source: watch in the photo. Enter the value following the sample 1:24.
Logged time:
5:36
